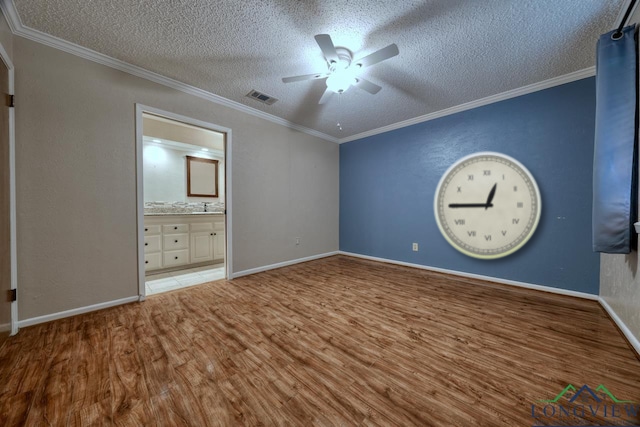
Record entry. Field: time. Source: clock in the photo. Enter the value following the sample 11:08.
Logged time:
12:45
